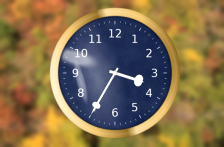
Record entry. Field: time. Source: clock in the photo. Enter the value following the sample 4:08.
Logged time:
3:35
